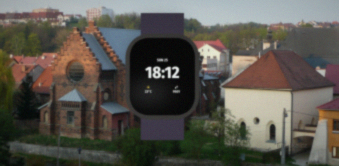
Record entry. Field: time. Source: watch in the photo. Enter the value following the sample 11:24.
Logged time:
18:12
